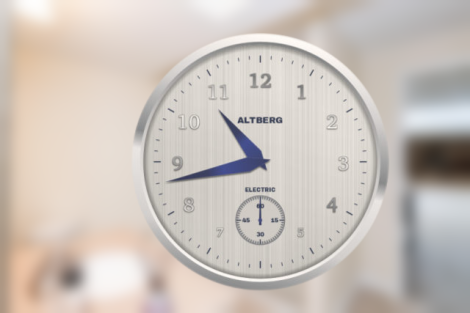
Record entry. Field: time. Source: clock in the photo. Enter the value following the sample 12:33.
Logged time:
10:43
